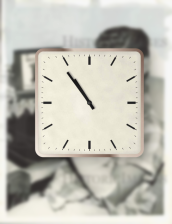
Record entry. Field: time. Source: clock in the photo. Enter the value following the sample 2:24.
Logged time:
10:54
